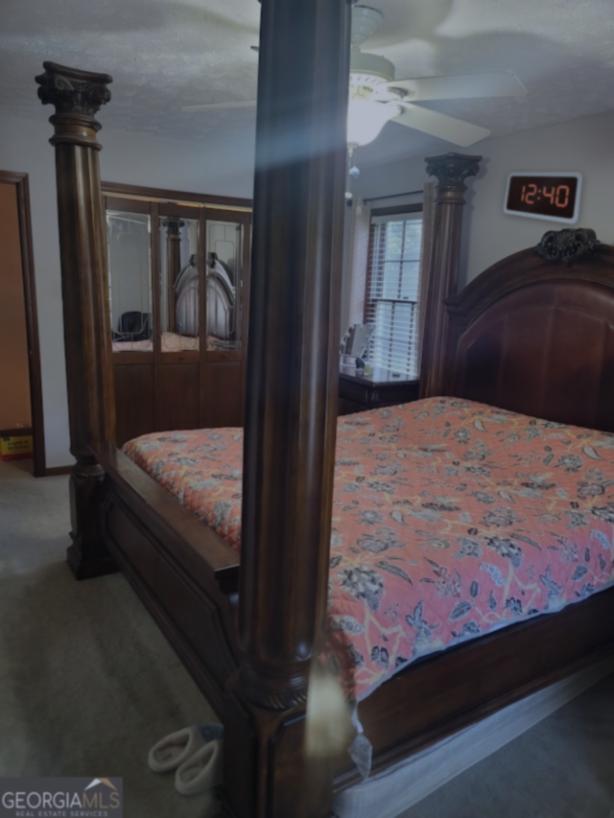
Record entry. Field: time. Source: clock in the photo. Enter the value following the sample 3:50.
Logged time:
12:40
